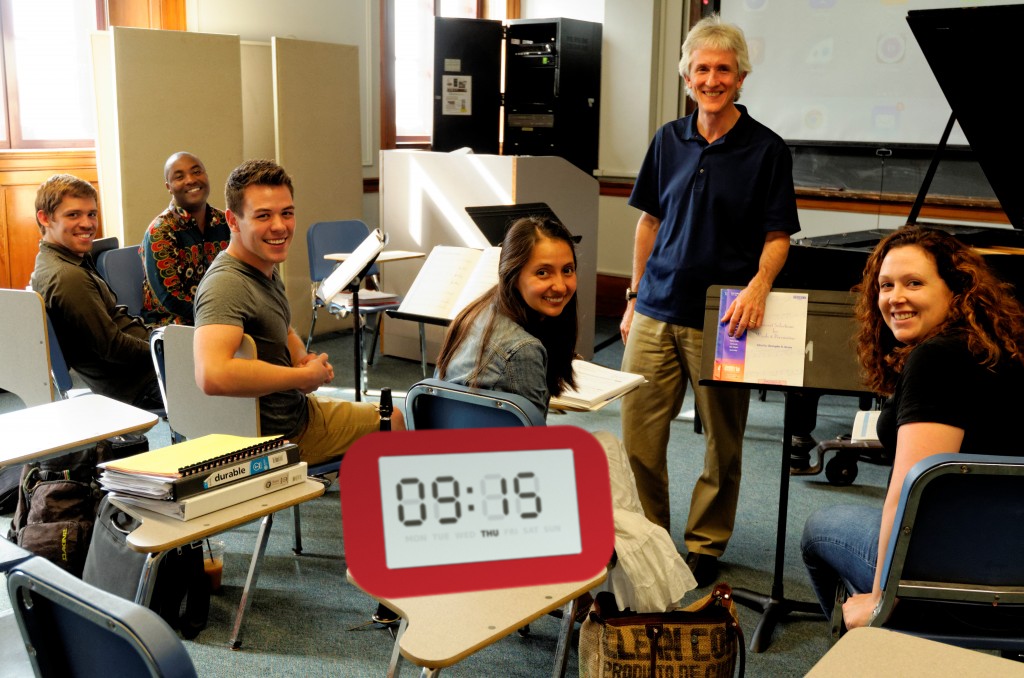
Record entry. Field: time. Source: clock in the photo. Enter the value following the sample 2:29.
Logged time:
9:15
